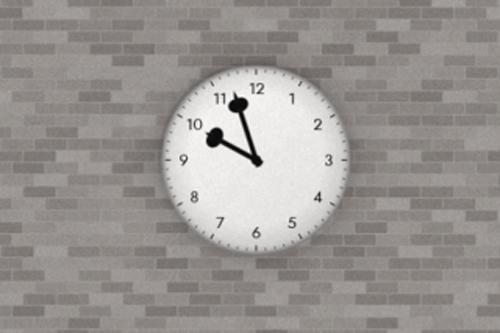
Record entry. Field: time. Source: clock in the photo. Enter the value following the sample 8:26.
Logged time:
9:57
